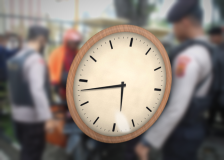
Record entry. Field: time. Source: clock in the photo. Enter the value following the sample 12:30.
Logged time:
5:43
